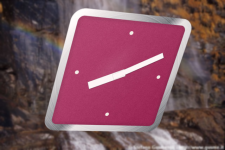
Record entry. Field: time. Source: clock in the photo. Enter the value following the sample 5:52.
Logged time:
8:10
